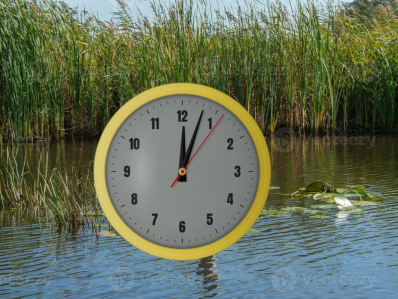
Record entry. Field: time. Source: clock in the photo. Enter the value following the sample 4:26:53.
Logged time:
12:03:06
